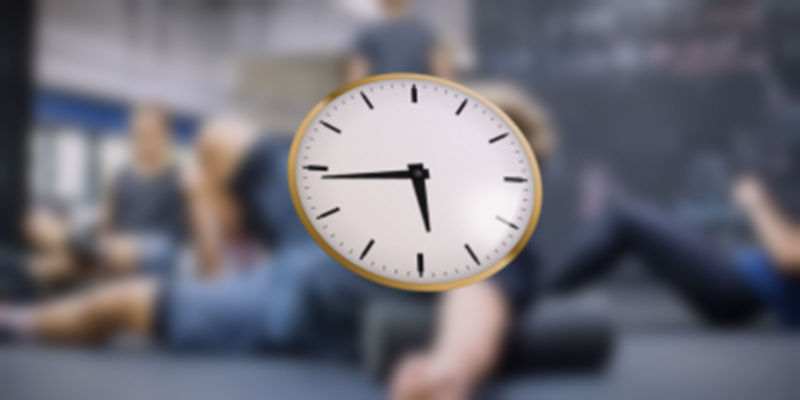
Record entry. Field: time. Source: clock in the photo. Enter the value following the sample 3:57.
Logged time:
5:44
